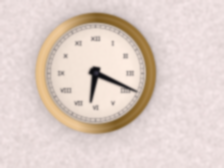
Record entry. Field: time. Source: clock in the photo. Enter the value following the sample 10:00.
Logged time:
6:19
